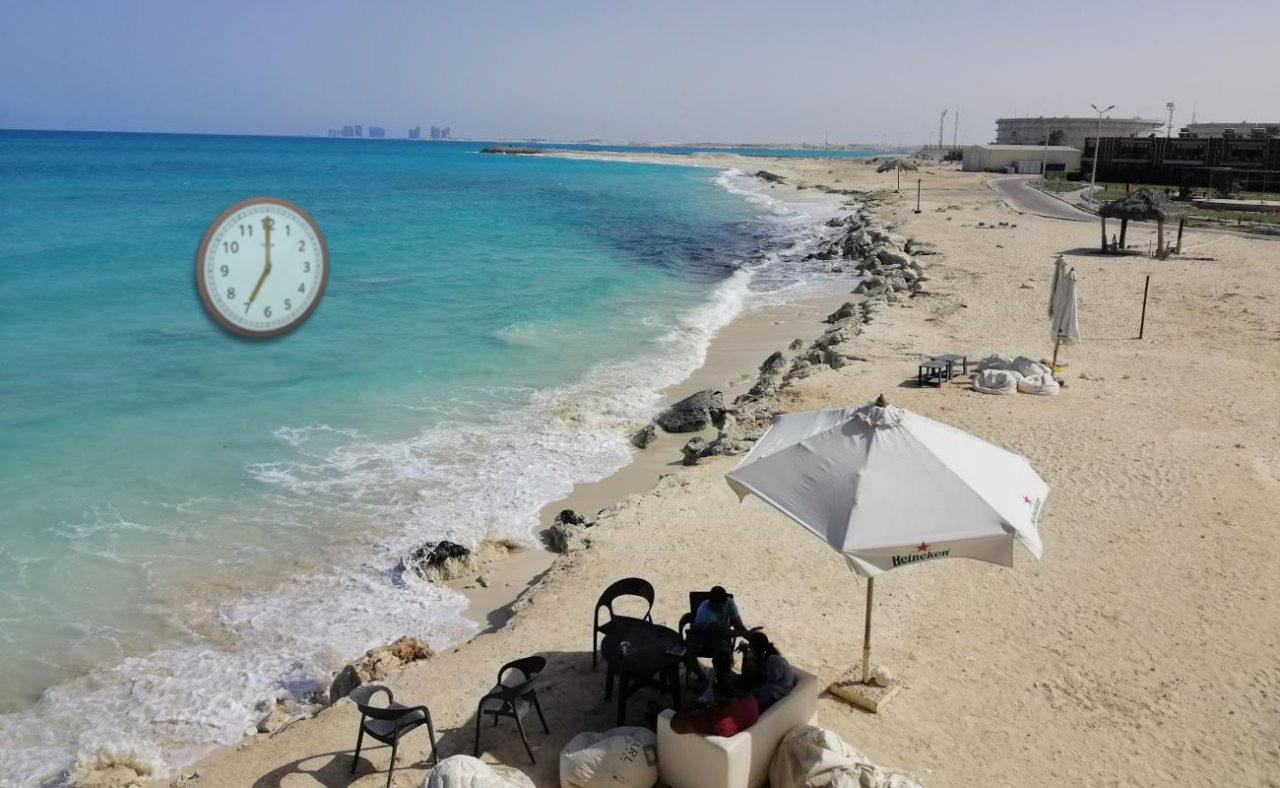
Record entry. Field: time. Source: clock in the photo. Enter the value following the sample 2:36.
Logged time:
7:00
